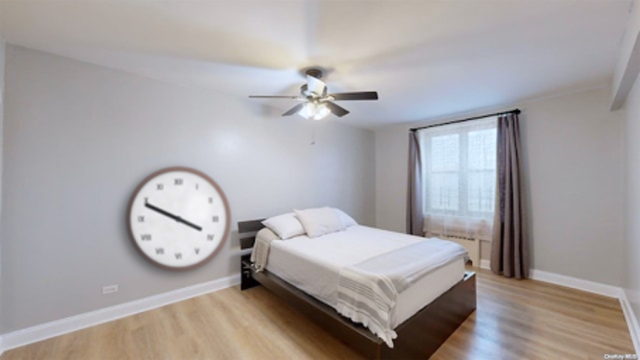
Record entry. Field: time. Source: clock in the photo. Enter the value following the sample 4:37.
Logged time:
3:49
